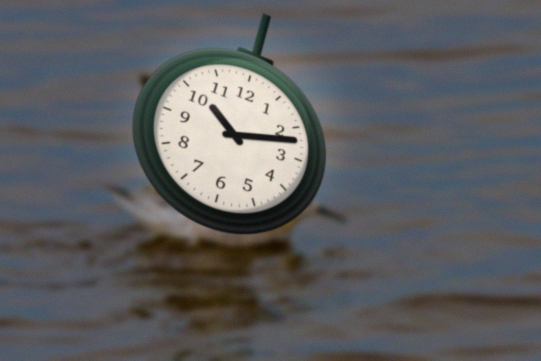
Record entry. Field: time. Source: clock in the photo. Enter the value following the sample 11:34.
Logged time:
10:12
